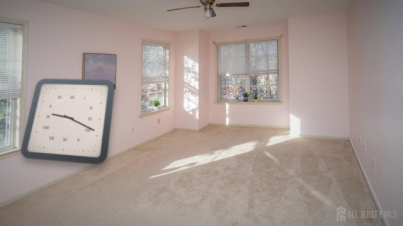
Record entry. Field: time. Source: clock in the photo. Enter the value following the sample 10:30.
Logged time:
9:19
